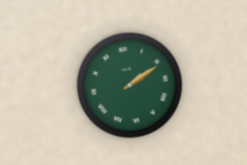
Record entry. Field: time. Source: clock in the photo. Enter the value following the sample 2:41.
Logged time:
2:11
